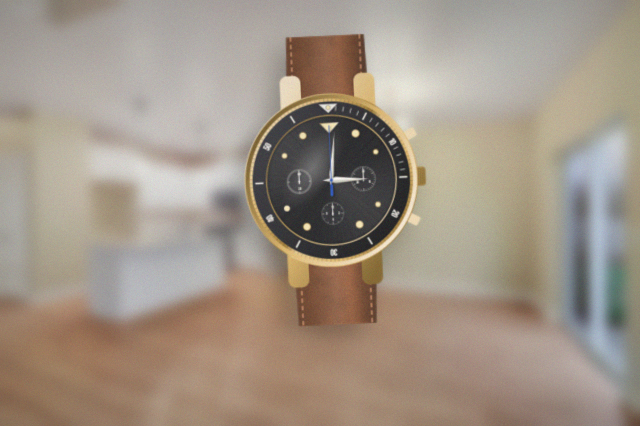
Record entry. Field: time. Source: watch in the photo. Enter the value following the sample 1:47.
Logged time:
3:01
